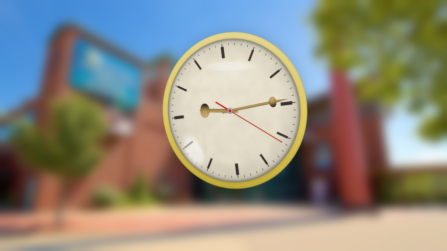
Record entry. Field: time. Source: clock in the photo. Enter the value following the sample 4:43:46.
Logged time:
9:14:21
